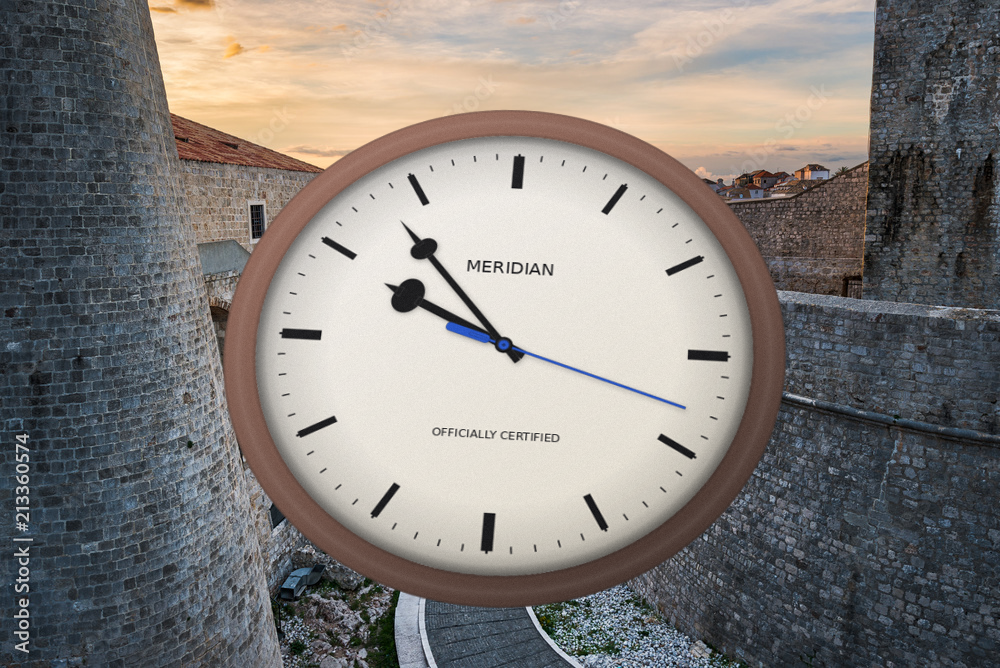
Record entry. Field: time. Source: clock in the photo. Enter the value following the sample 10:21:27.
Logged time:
9:53:18
